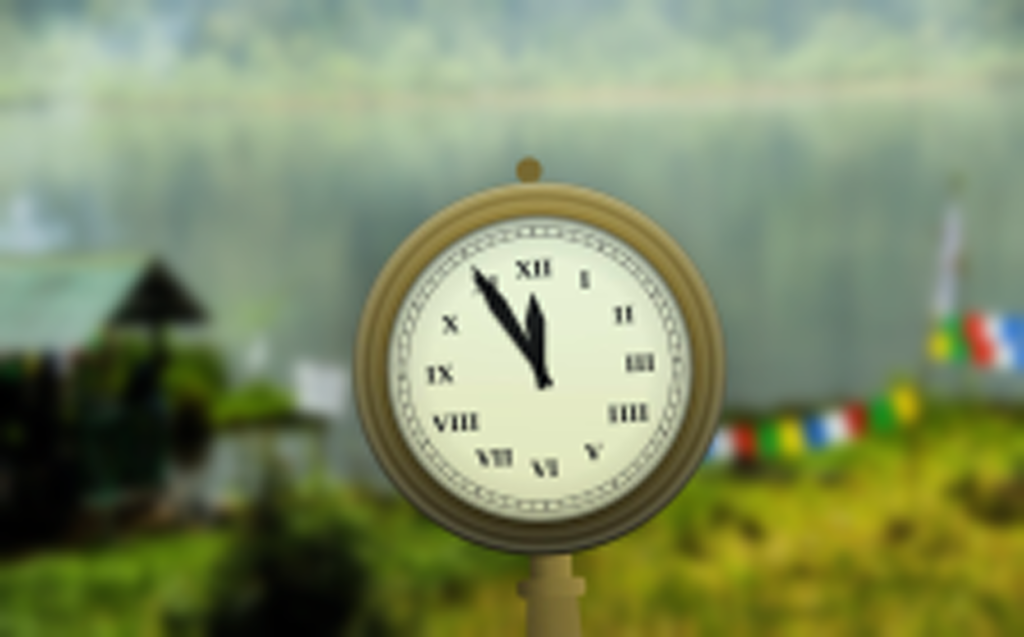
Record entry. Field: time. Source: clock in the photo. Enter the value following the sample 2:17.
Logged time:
11:55
